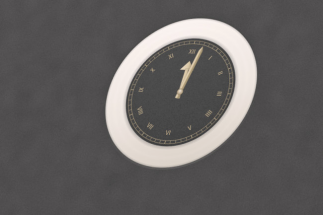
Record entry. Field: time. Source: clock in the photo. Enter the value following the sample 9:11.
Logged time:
12:02
